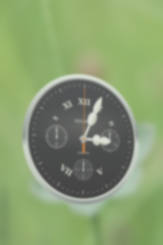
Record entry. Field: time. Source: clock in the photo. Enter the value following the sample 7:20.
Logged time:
3:04
